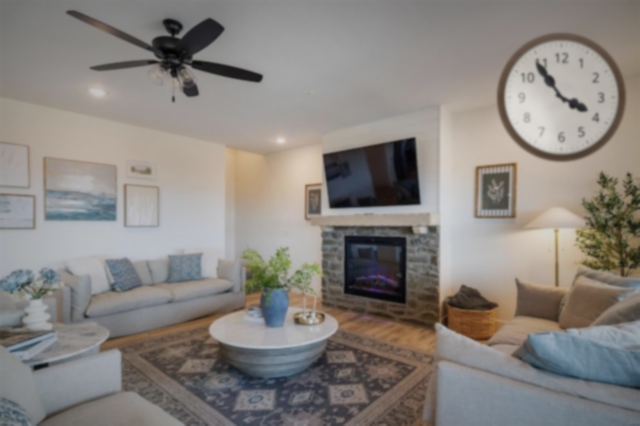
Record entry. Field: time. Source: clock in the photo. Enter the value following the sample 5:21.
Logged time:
3:54
